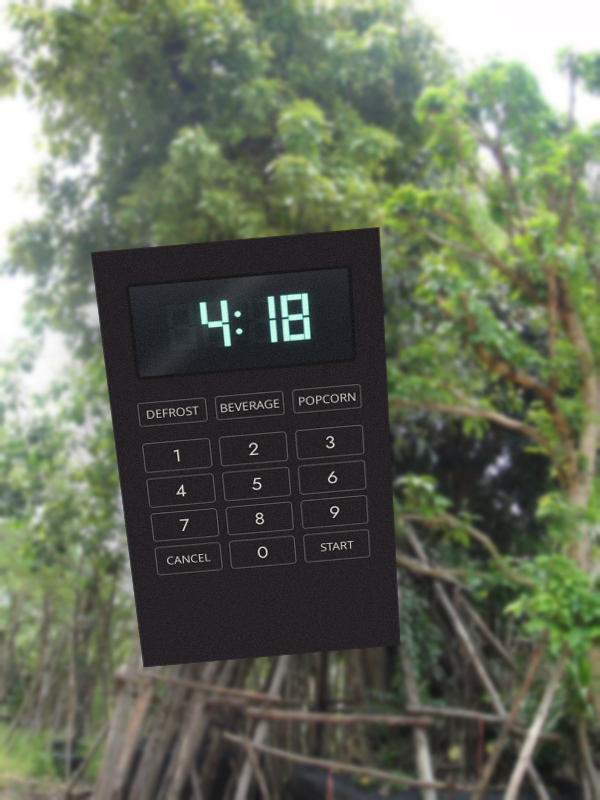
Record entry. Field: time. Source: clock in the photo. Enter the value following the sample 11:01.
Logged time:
4:18
